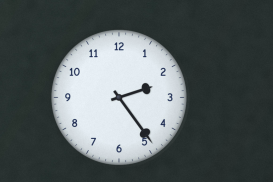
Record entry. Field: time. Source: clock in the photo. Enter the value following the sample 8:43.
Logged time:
2:24
